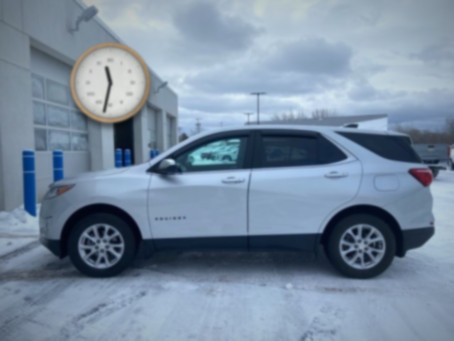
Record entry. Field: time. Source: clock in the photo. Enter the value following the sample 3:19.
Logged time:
11:32
